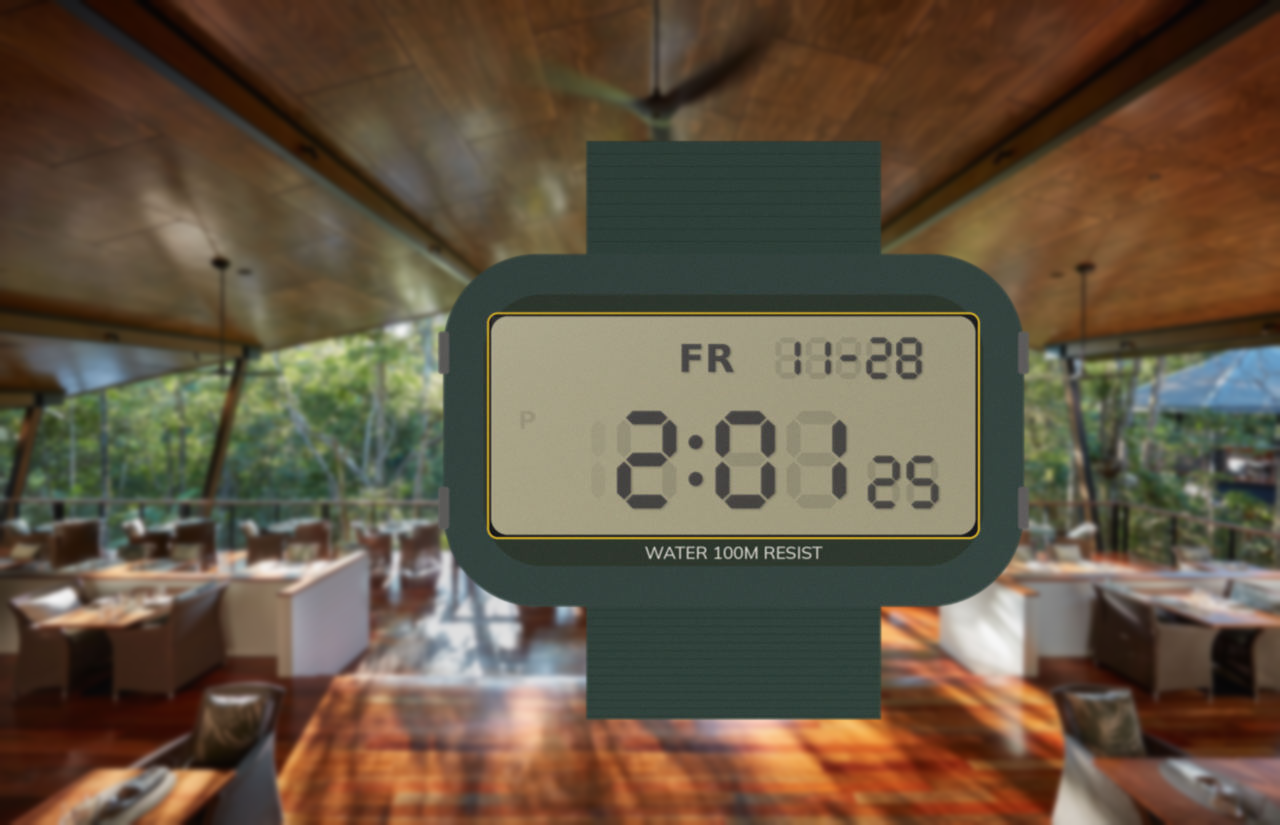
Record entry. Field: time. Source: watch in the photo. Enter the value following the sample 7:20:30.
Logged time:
2:01:25
